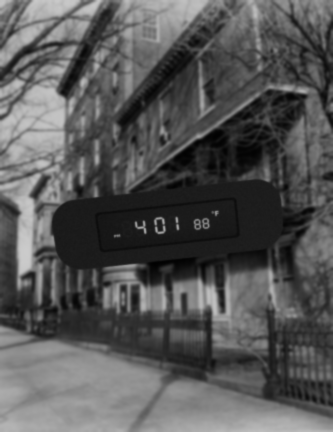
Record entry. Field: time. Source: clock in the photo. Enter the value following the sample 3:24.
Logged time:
4:01
